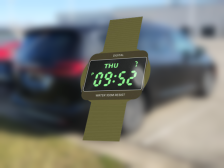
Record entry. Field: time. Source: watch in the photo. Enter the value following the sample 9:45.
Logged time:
9:52
